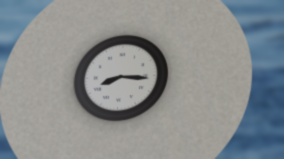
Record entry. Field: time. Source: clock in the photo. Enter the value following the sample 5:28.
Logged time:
8:16
